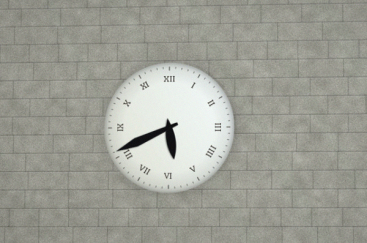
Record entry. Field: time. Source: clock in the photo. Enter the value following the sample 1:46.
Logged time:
5:41
